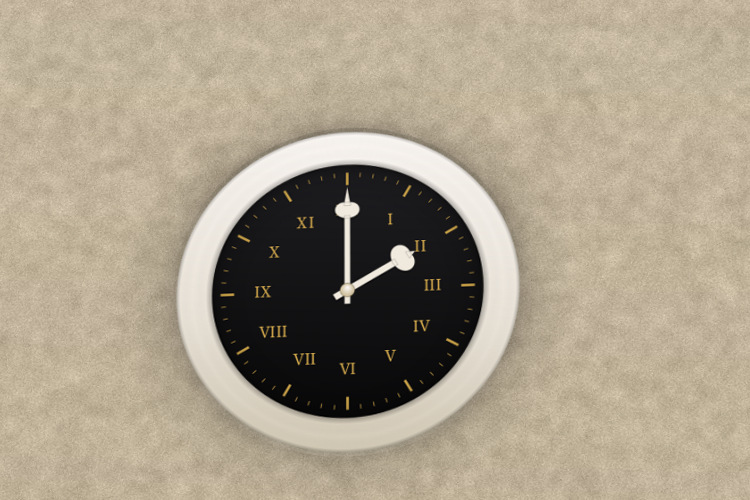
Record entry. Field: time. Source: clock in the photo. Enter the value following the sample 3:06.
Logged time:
2:00
